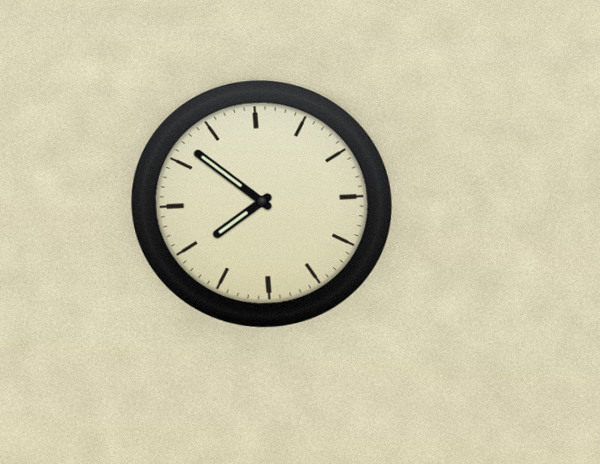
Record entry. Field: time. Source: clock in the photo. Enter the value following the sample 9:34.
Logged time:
7:52
